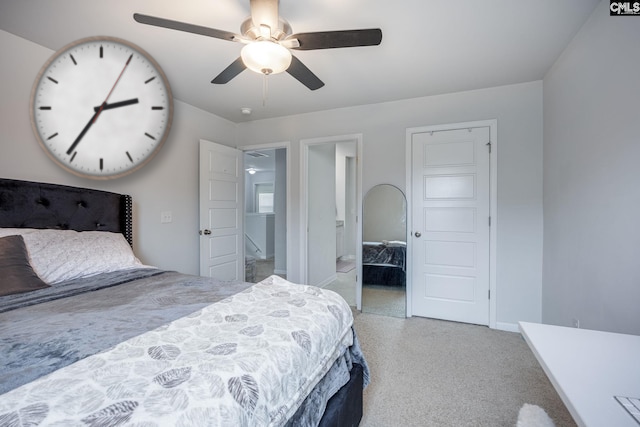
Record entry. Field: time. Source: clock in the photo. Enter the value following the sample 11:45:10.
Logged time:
2:36:05
